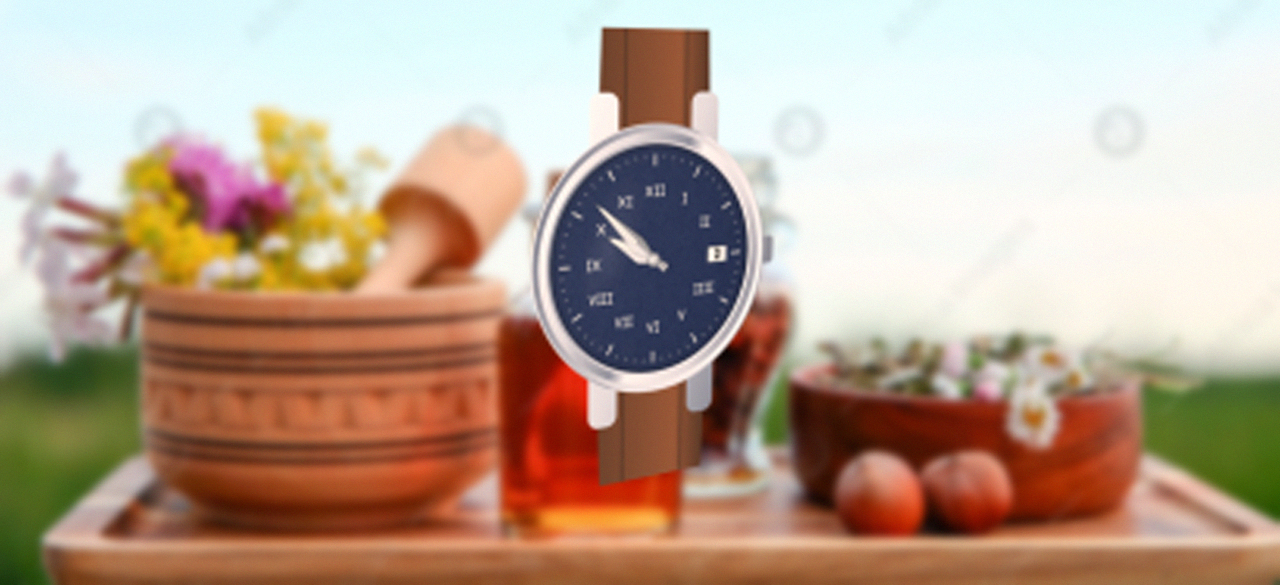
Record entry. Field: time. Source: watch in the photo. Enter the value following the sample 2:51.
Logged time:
9:52
